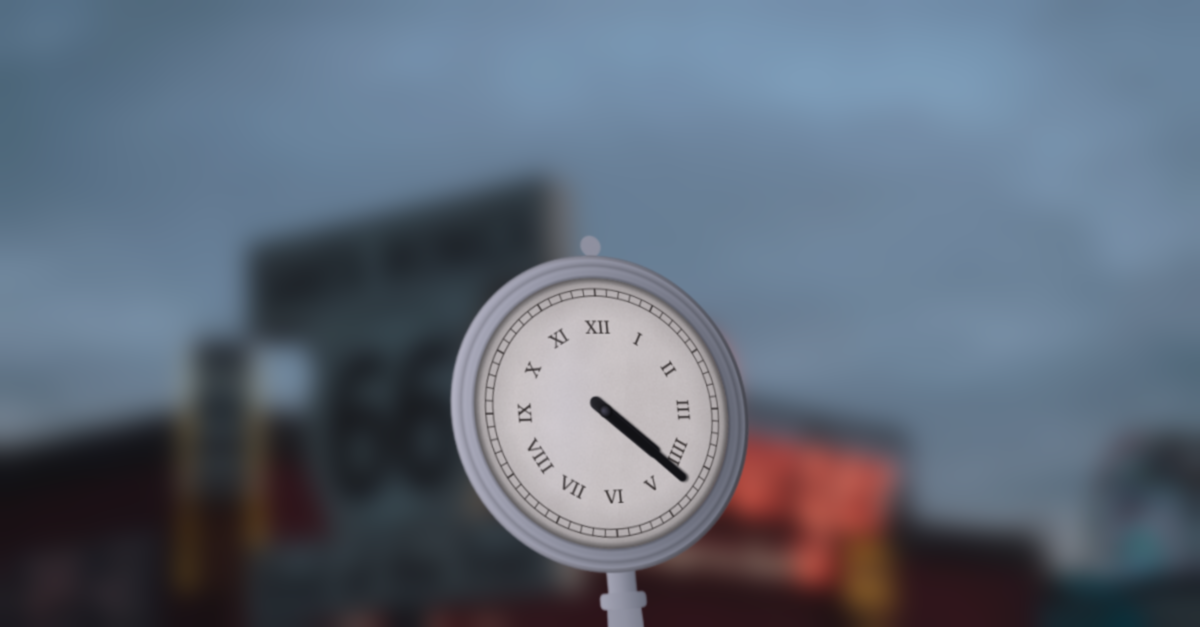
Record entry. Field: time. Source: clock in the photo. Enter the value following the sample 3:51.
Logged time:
4:22
